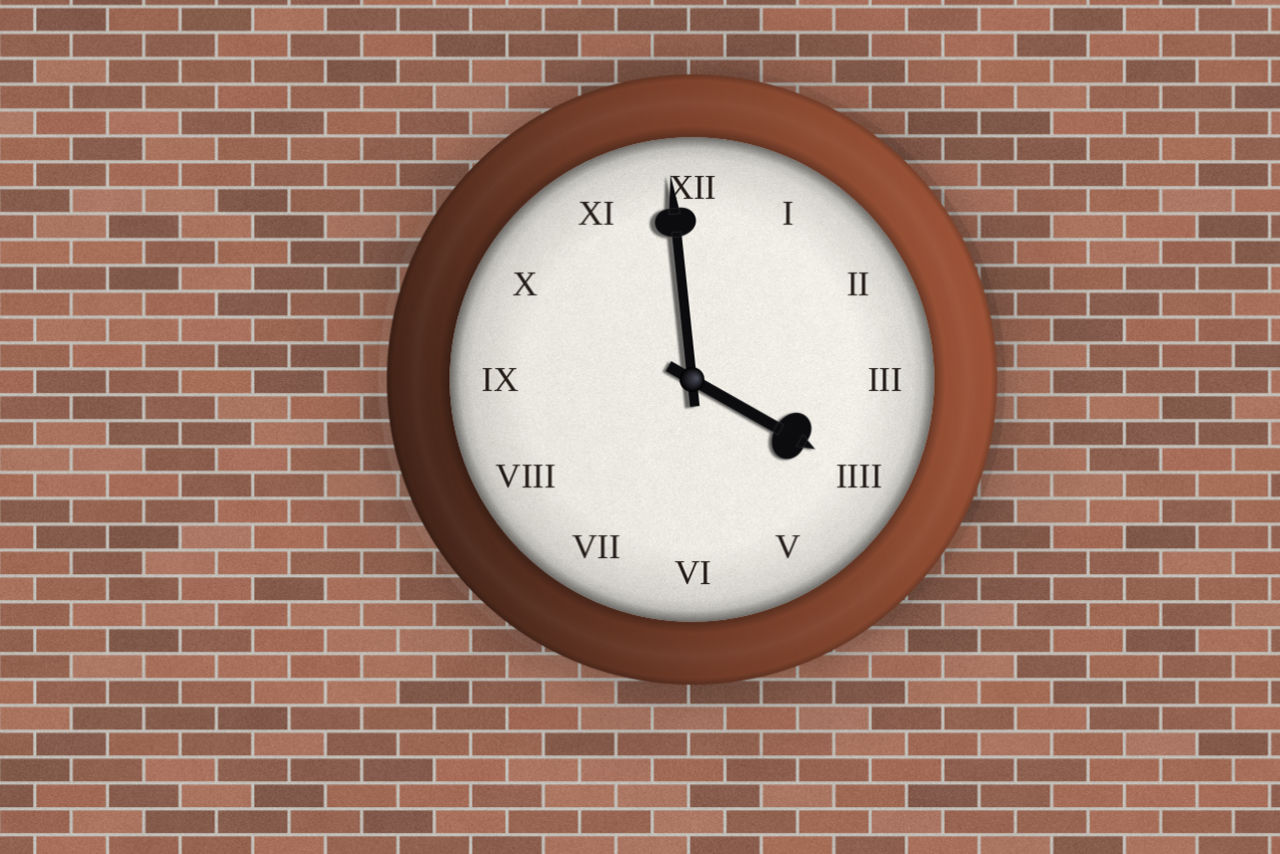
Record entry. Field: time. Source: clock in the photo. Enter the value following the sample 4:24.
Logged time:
3:59
